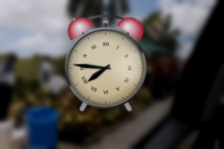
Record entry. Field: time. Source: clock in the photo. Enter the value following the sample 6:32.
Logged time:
7:46
